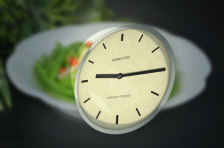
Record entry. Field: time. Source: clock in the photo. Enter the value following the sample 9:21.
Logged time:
9:15
